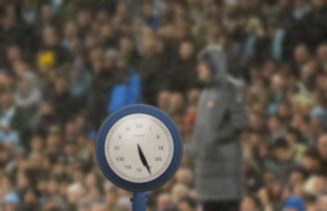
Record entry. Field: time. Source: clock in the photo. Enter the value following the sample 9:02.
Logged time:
5:26
